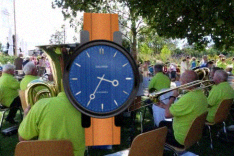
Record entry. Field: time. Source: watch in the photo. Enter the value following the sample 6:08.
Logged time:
3:35
